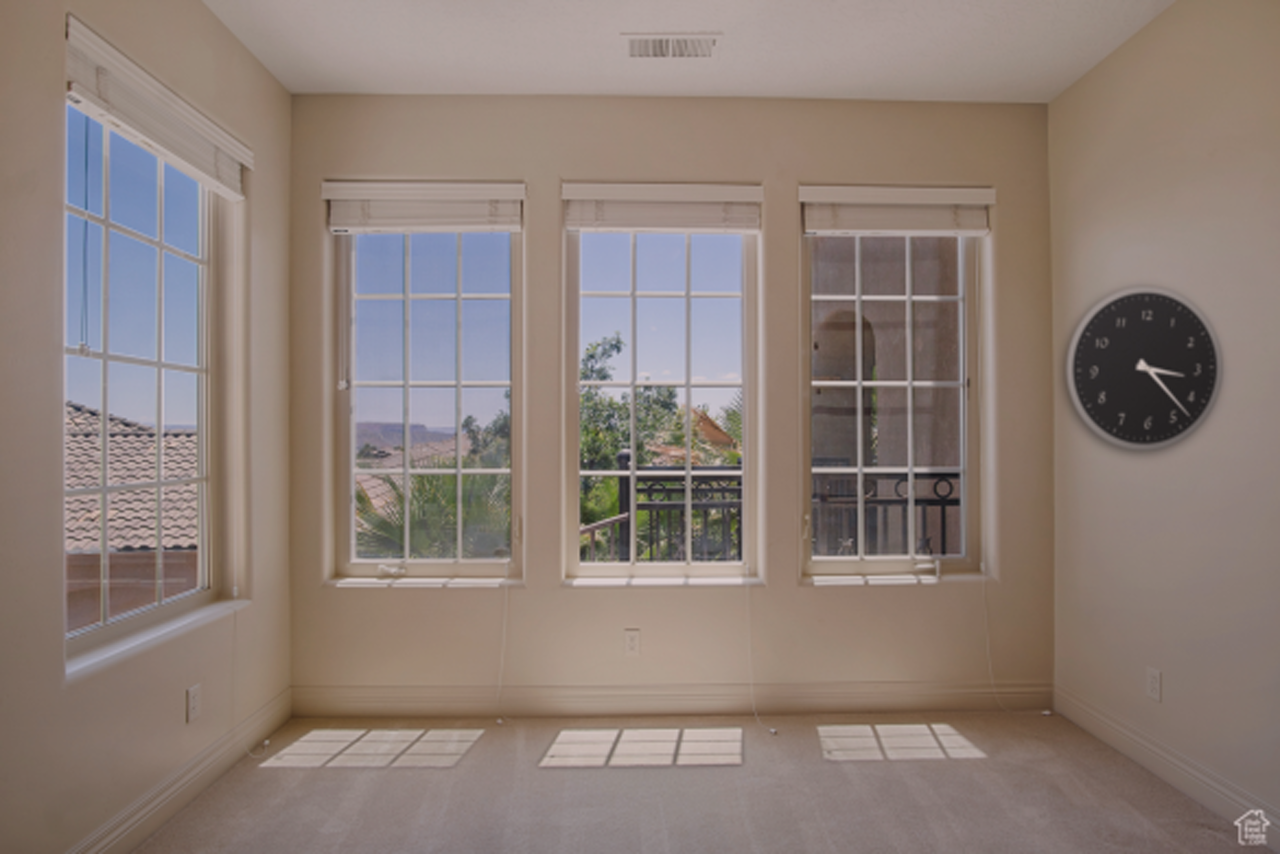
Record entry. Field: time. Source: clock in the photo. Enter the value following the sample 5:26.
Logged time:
3:23
